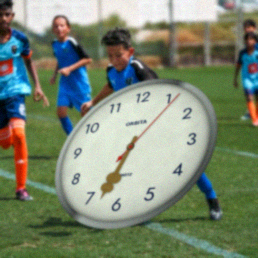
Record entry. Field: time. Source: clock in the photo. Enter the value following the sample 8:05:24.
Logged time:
6:33:06
